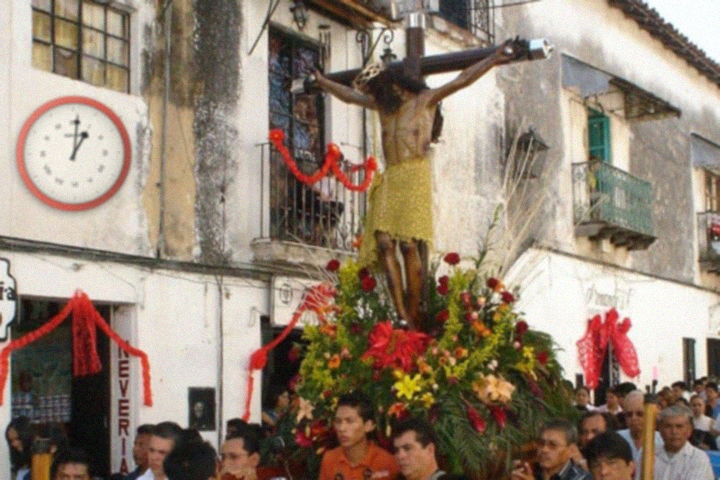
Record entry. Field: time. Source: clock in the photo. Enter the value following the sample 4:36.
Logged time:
1:01
